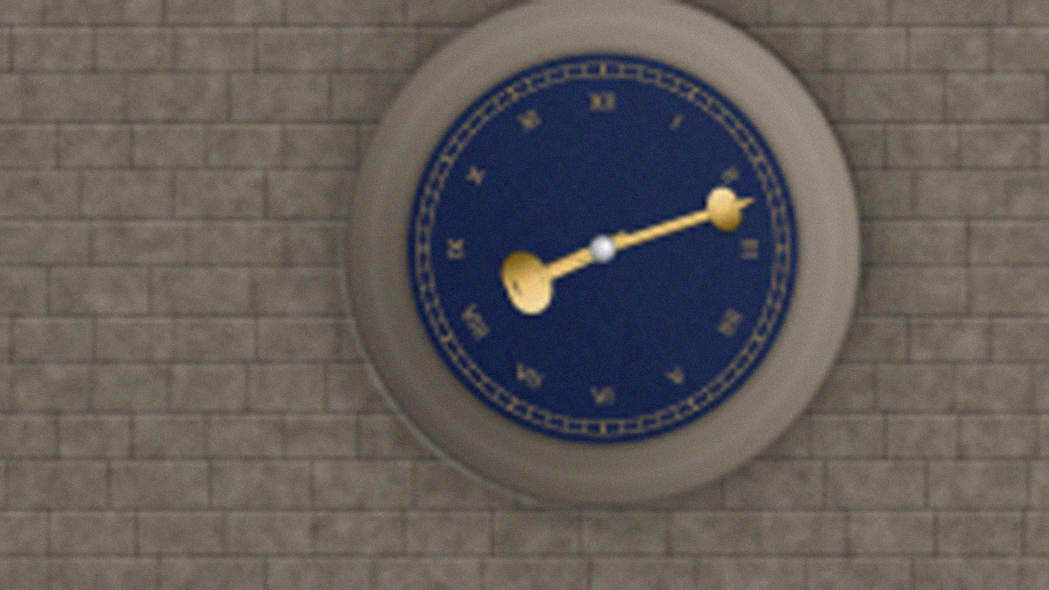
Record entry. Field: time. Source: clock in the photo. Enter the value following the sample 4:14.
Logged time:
8:12
